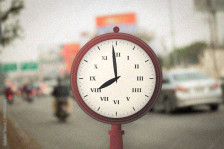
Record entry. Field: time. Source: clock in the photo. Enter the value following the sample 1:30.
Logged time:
7:59
